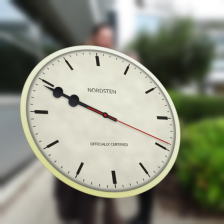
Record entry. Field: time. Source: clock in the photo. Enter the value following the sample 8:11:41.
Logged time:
9:49:19
